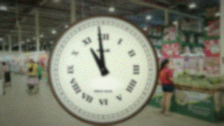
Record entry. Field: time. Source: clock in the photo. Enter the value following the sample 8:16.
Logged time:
10:59
